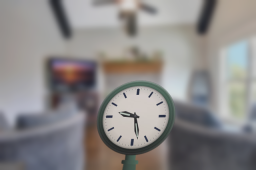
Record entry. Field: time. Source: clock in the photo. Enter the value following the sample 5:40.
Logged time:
9:28
